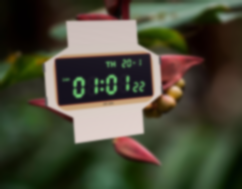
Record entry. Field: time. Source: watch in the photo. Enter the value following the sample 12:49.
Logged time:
1:01
